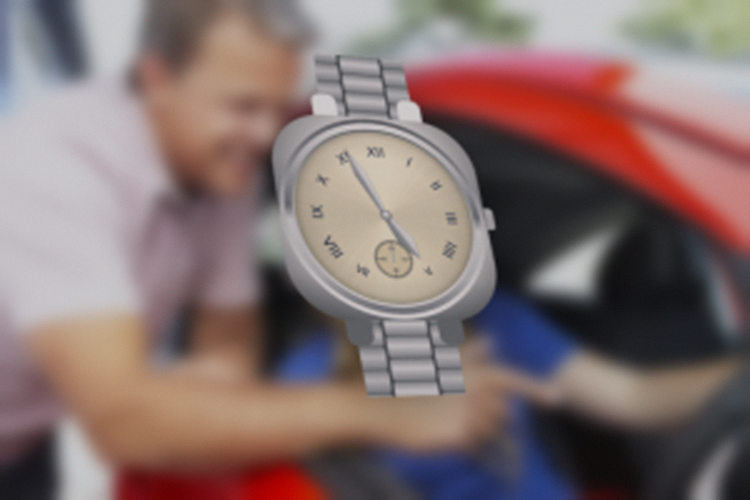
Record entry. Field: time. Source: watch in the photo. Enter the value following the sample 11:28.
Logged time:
4:56
